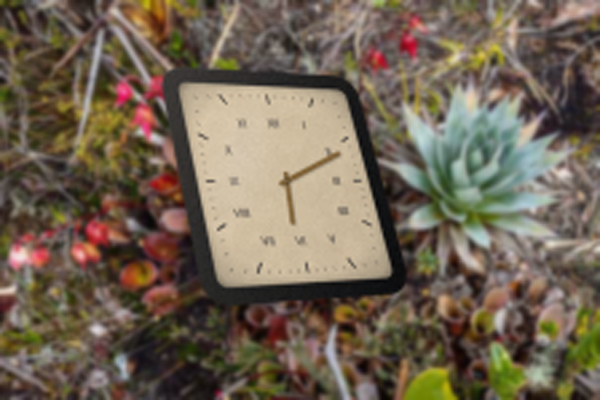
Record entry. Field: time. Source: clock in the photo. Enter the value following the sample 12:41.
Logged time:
6:11
